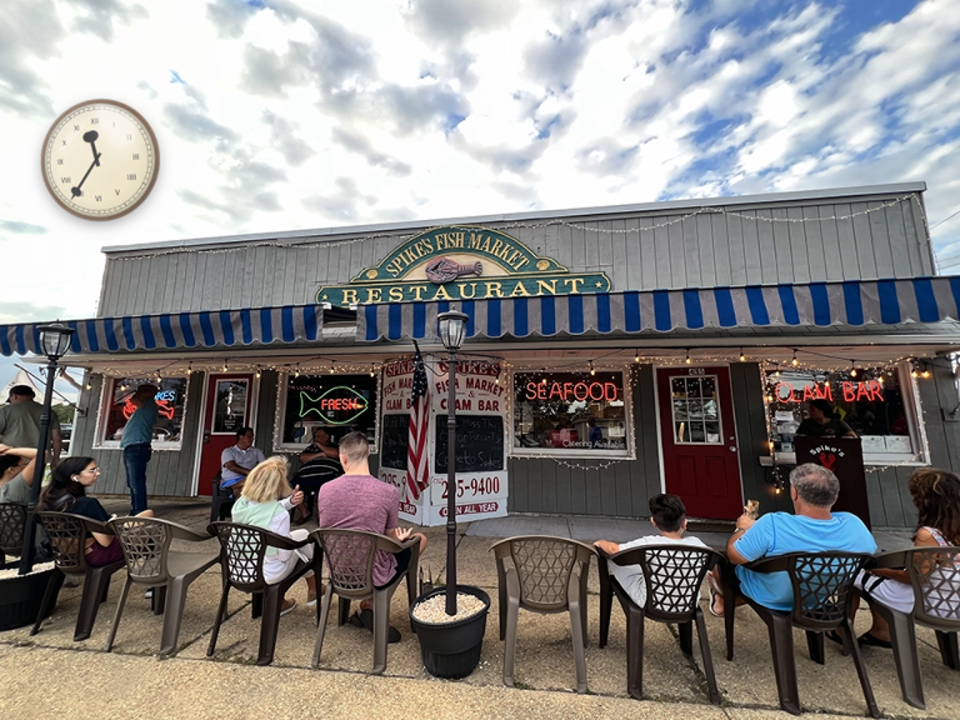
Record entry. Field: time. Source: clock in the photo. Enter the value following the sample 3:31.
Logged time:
11:36
